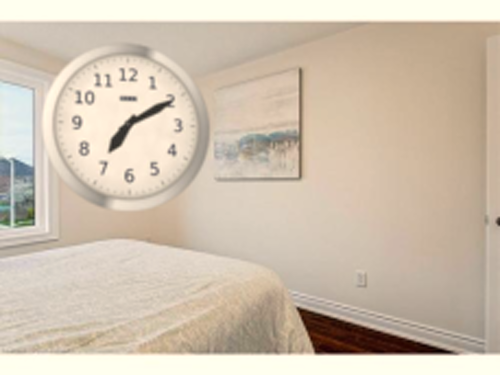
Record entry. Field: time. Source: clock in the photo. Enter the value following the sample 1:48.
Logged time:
7:10
